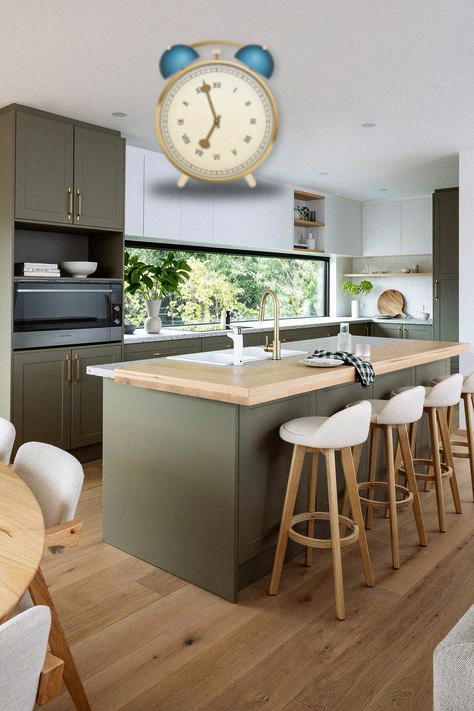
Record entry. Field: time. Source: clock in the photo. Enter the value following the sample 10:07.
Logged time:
6:57
